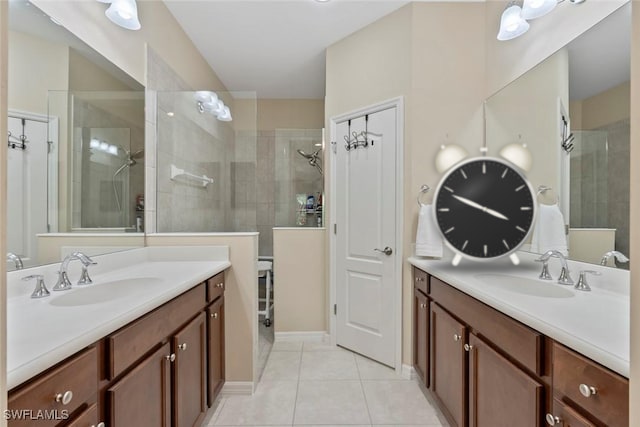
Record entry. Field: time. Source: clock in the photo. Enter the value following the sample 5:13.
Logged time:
3:49
